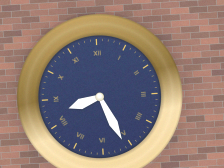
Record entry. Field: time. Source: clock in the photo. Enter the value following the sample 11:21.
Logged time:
8:26
